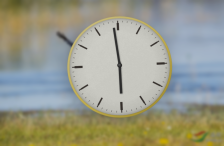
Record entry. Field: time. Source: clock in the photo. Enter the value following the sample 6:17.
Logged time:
5:59
